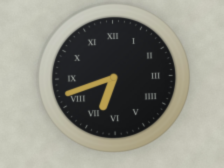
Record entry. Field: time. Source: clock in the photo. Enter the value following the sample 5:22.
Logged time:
6:42
